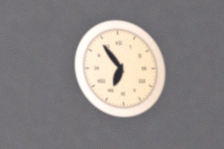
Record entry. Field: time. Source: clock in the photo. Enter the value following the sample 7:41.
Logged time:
6:54
